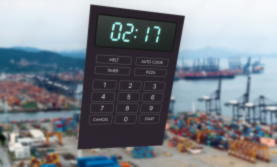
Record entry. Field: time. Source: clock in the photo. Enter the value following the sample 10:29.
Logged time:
2:17
